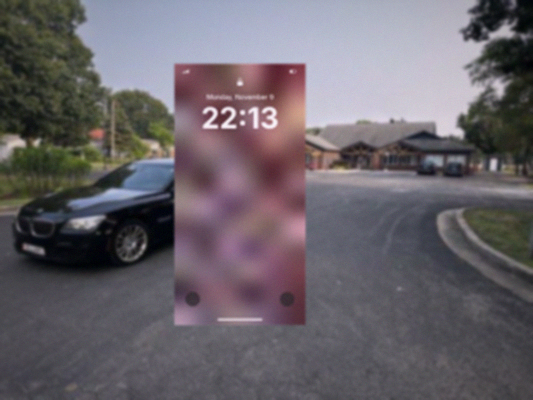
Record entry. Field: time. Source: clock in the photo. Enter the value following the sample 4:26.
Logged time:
22:13
